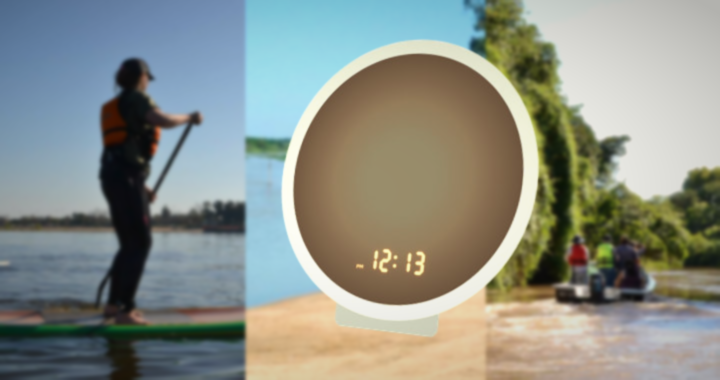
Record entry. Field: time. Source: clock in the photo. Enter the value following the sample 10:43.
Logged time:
12:13
